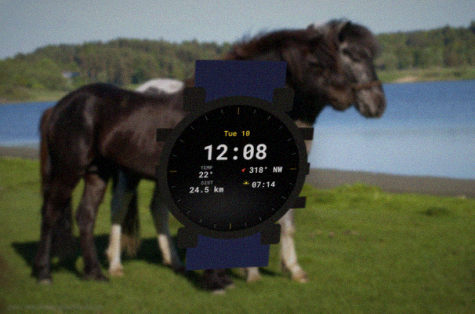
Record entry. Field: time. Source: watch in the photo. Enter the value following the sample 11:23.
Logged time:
12:08
